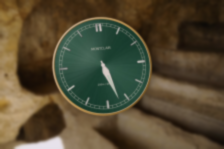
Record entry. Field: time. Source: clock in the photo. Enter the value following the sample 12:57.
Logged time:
5:27
